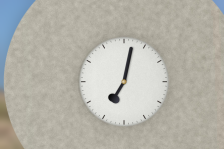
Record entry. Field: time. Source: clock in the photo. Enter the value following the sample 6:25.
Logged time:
7:02
